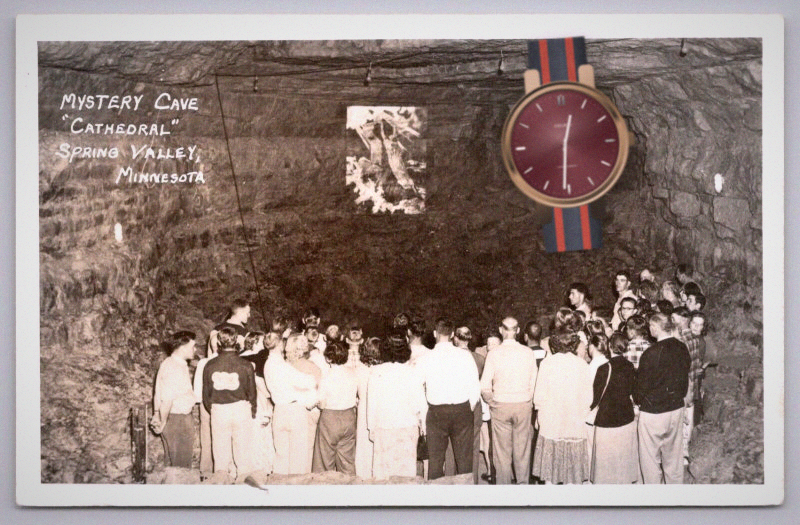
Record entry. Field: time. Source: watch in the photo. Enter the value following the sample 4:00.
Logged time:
12:31
